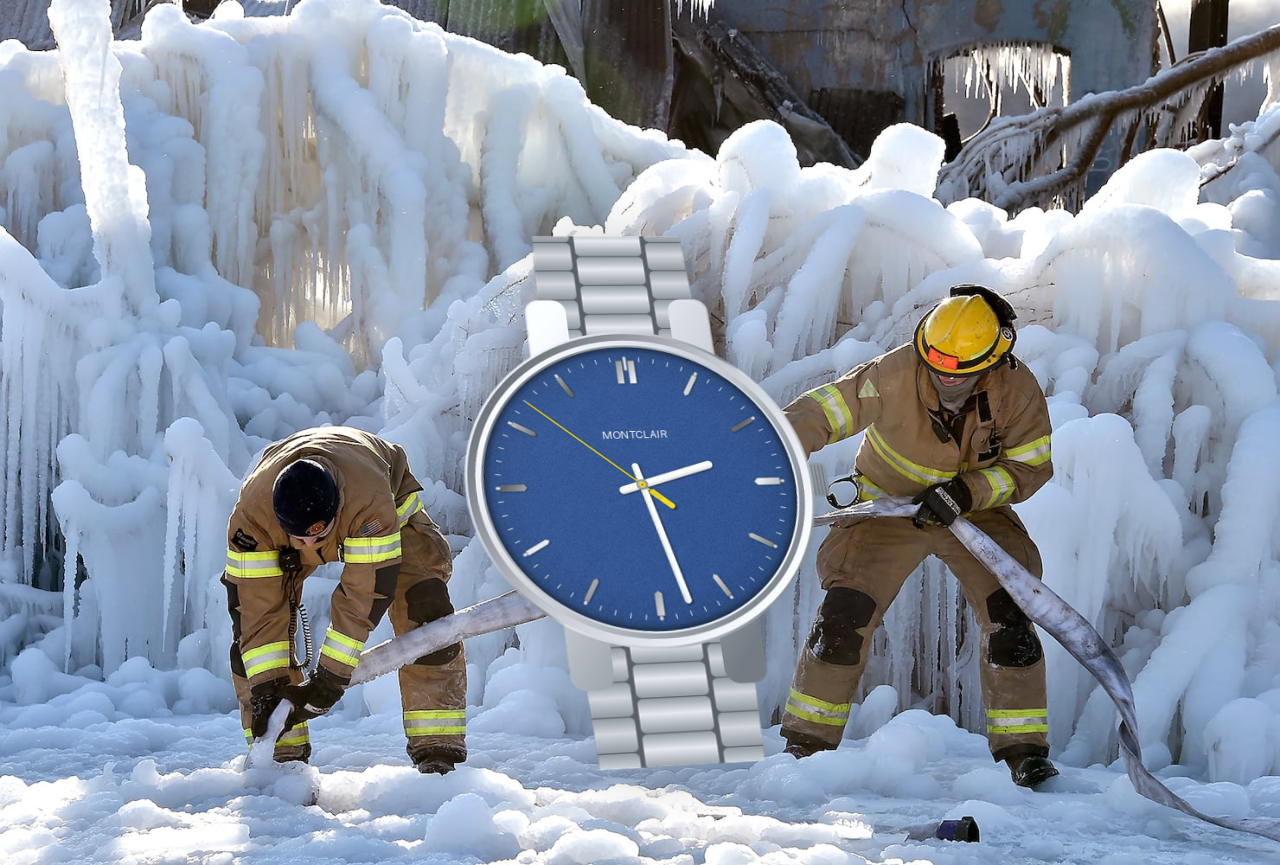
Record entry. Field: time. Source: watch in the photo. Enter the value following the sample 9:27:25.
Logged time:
2:27:52
